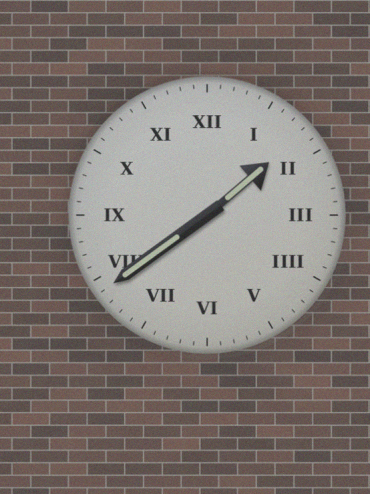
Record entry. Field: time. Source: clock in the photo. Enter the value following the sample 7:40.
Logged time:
1:39
